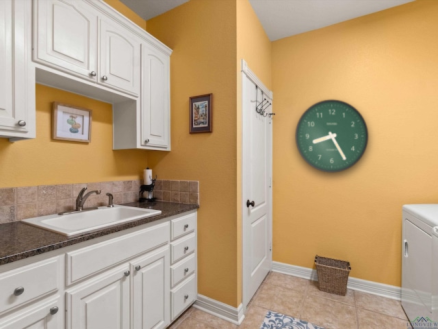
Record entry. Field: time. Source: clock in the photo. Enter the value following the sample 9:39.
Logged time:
8:25
